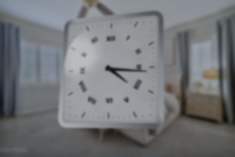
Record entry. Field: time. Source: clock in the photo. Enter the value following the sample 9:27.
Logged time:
4:16
